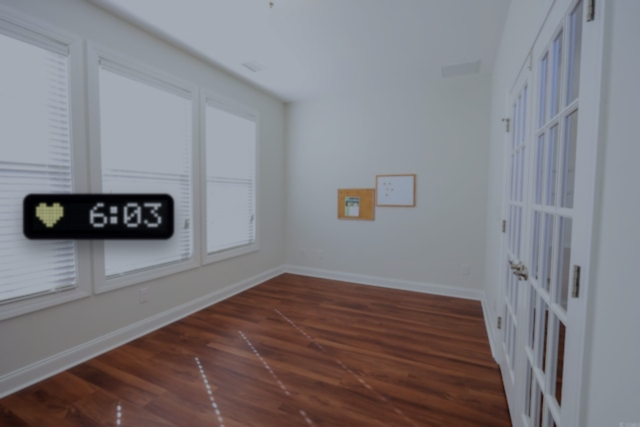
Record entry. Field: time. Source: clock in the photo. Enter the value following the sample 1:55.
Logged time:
6:03
